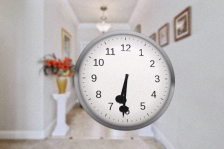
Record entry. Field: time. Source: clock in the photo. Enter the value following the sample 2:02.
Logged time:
6:31
